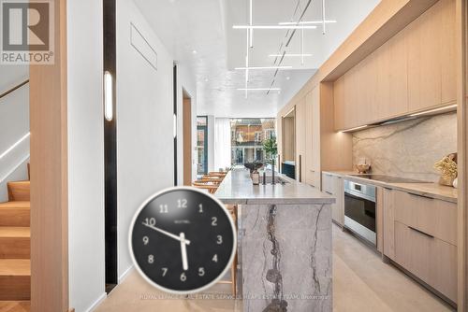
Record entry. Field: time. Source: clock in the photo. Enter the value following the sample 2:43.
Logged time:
5:49
